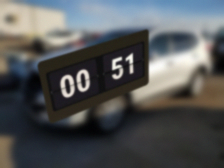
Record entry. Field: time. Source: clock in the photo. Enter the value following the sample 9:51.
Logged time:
0:51
